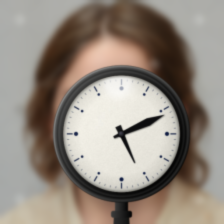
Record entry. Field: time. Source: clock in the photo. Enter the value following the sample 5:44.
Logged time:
5:11
